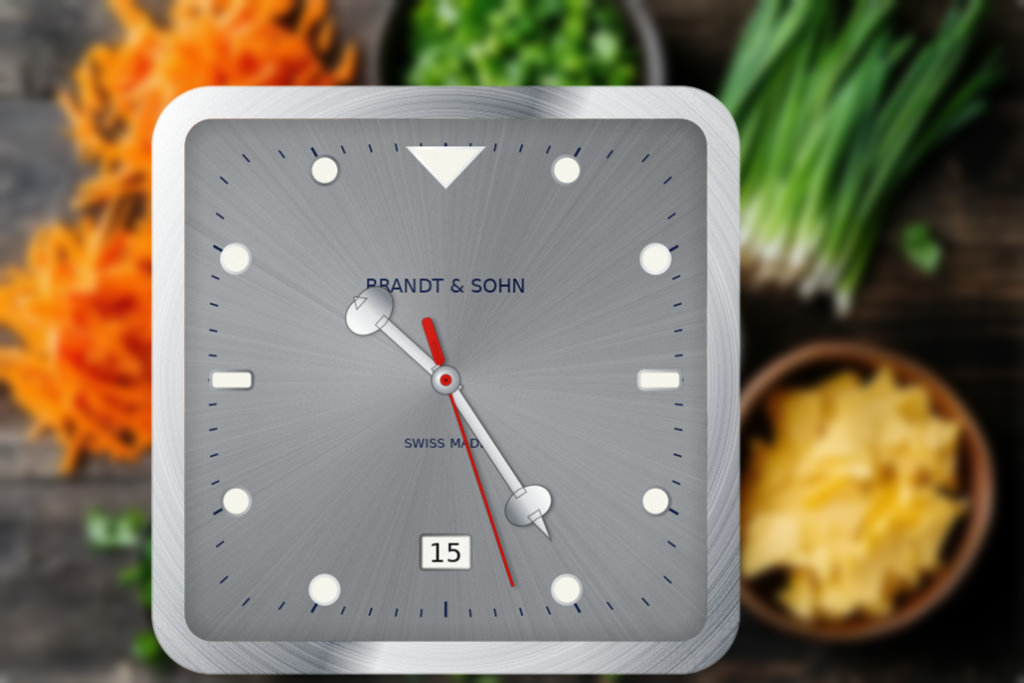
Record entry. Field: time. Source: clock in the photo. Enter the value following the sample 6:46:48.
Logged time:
10:24:27
